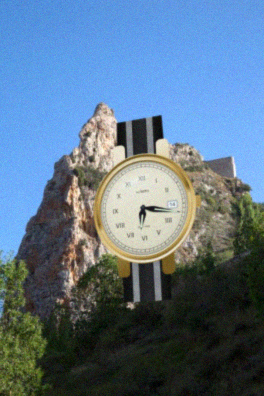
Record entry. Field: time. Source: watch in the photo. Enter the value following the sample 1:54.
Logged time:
6:17
